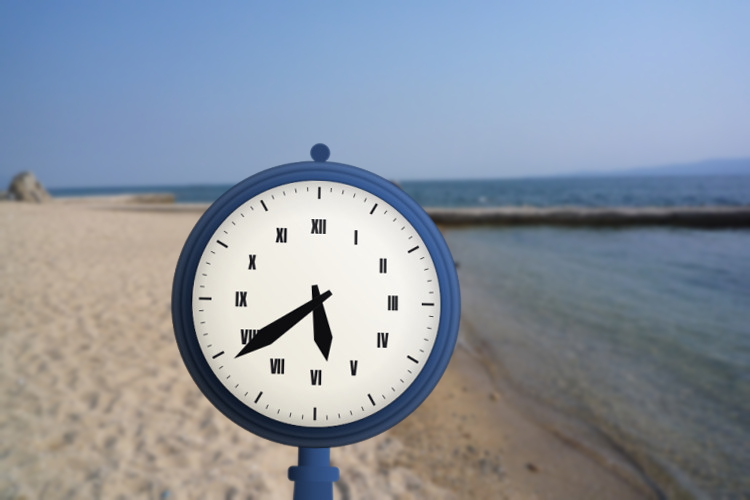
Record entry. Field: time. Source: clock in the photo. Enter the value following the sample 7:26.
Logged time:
5:39
